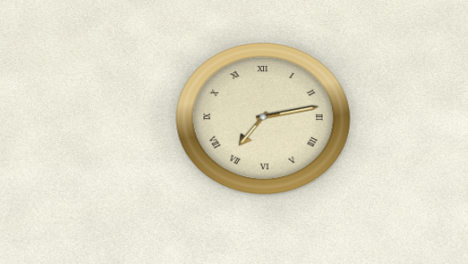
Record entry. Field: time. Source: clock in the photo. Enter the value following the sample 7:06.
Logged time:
7:13
